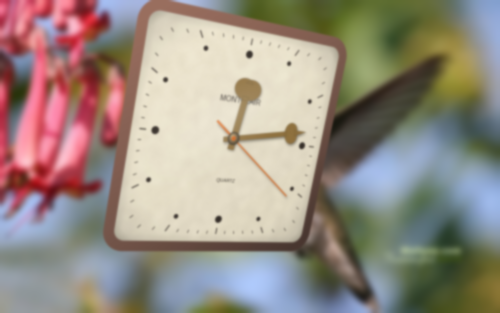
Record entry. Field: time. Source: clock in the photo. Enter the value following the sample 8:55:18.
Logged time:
12:13:21
